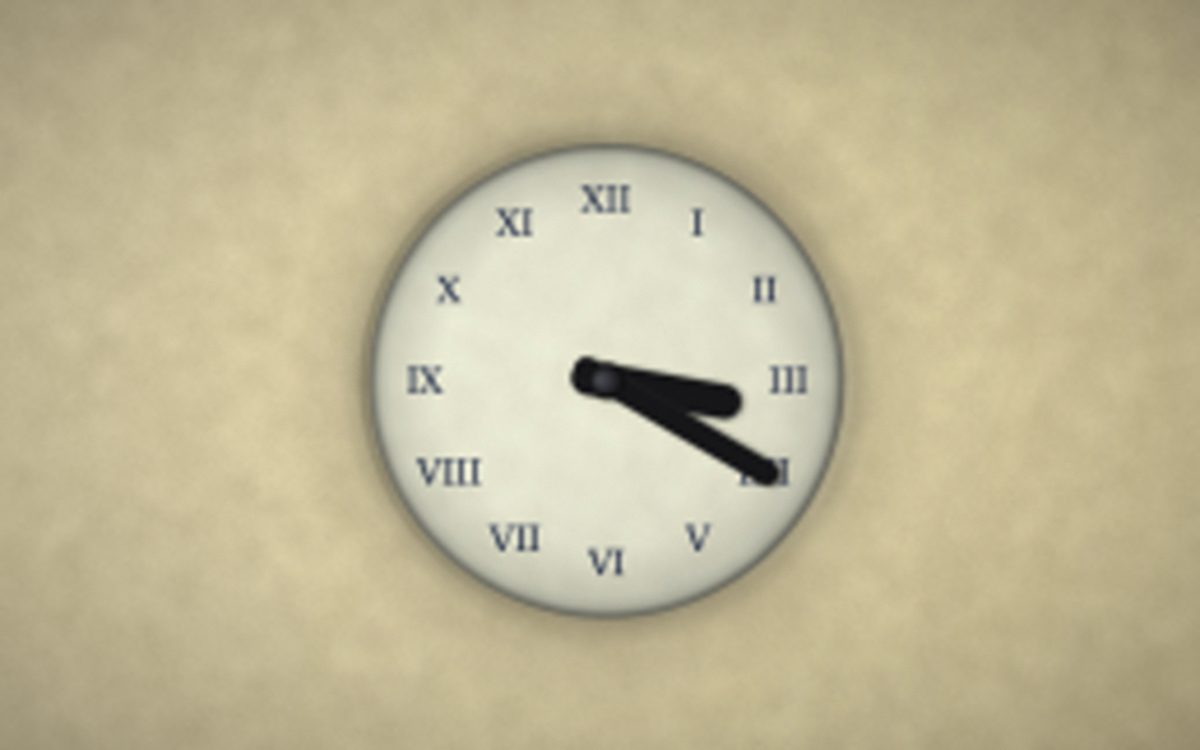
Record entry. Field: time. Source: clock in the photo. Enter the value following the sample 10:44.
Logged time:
3:20
